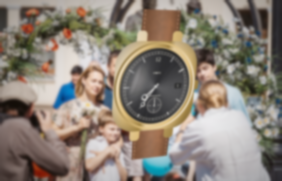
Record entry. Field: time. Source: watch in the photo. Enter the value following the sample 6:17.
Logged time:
7:36
